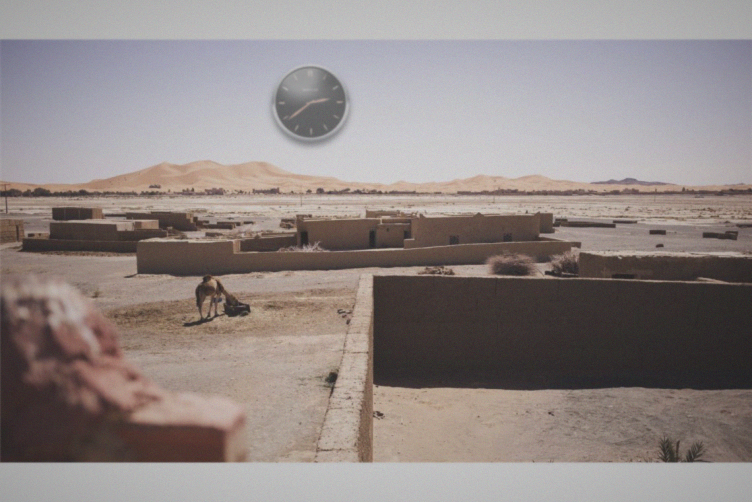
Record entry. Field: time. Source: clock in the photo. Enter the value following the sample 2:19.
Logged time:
2:39
